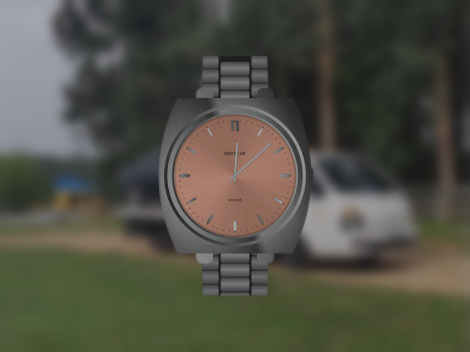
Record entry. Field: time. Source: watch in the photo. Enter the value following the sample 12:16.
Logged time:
12:08
